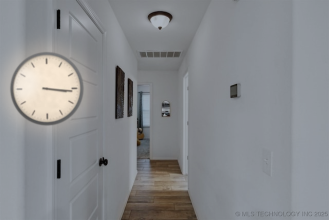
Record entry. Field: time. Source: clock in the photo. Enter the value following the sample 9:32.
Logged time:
3:16
